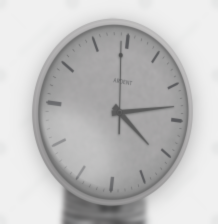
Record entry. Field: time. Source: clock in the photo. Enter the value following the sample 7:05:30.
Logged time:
4:12:59
